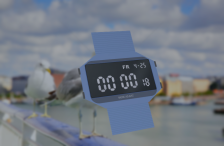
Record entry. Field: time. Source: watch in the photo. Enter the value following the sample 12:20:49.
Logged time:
0:00:18
